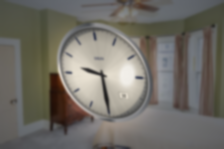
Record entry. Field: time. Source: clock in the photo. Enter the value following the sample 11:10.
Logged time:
9:30
